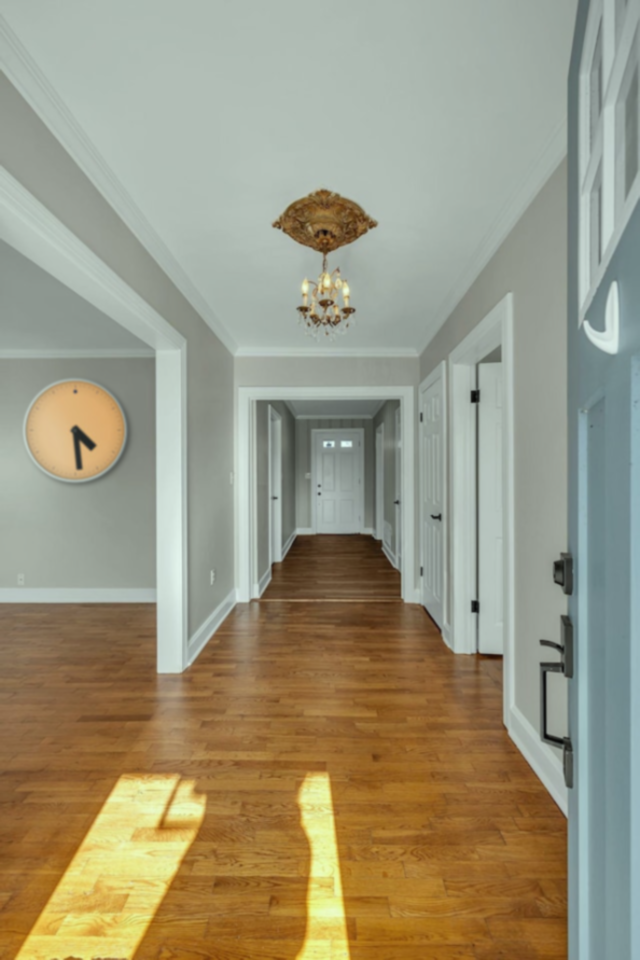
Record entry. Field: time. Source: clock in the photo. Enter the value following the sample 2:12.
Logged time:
4:29
